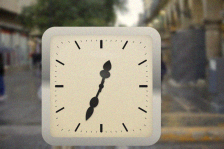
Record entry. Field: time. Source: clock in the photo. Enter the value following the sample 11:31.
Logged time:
12:34
